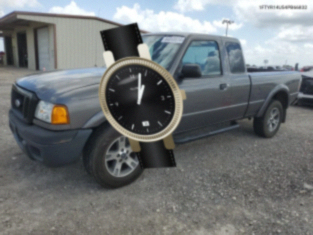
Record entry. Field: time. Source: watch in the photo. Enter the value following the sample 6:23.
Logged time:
1:03
